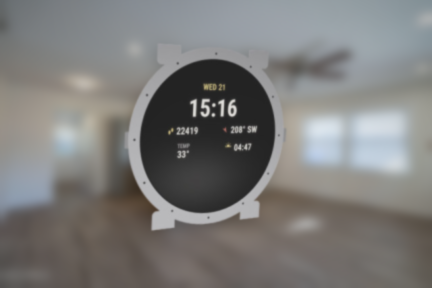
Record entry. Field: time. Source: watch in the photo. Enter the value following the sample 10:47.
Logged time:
15:16
